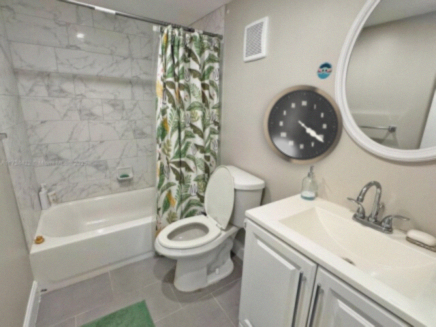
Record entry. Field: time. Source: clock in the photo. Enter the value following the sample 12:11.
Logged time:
4:21
